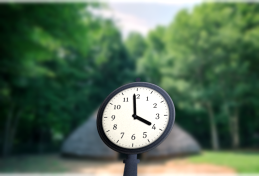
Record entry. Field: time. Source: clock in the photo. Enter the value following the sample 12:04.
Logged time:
3:59
